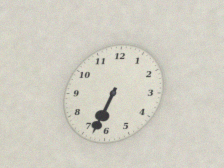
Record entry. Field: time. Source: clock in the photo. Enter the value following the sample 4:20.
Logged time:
6:33
